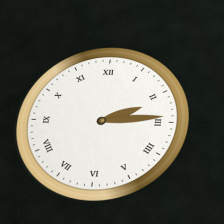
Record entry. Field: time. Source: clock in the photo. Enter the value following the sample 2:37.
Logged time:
2:14
